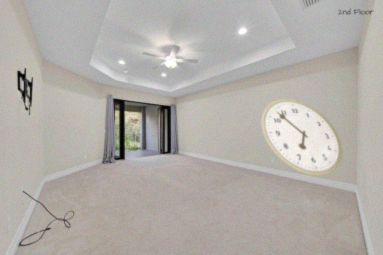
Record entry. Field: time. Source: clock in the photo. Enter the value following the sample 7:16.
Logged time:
6:53
